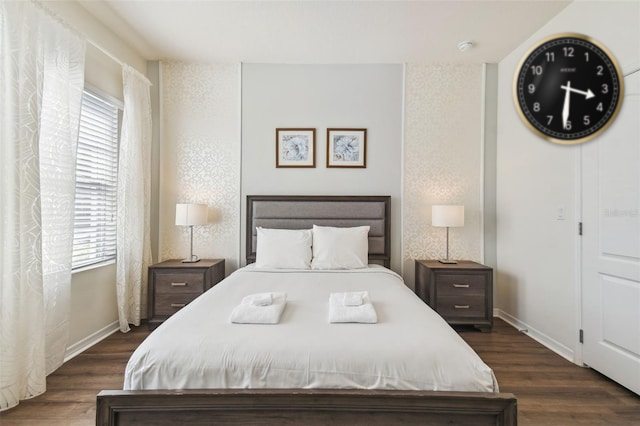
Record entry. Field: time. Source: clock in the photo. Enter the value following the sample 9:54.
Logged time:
3:31
